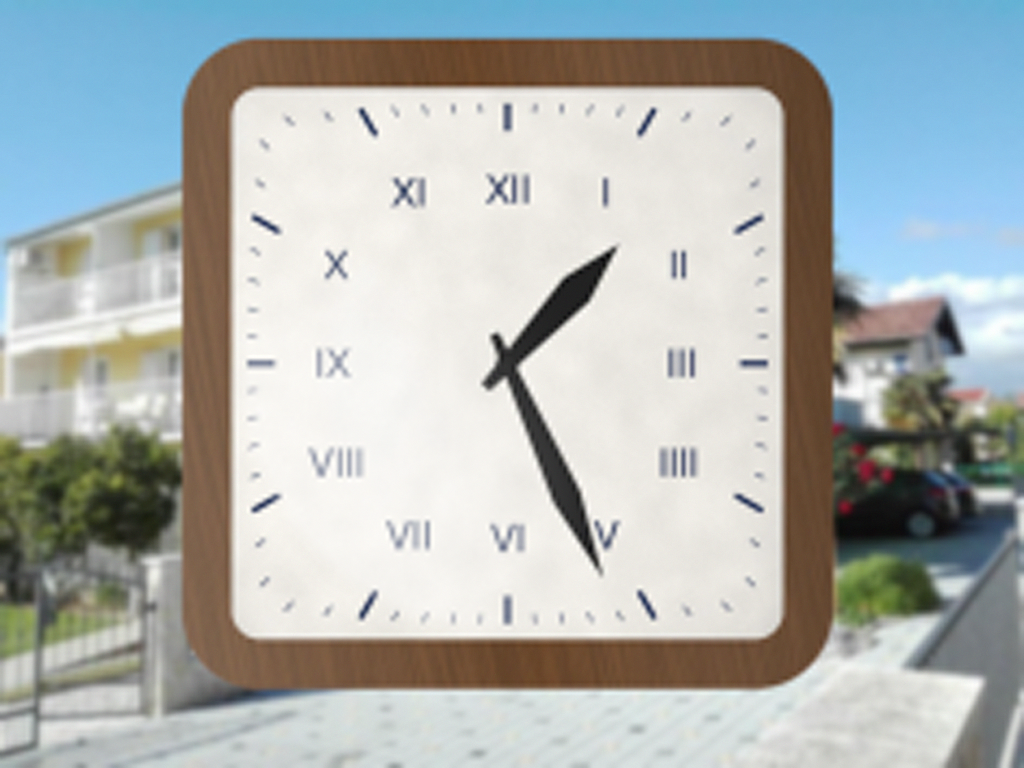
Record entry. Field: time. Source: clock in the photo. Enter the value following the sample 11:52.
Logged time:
1:26
